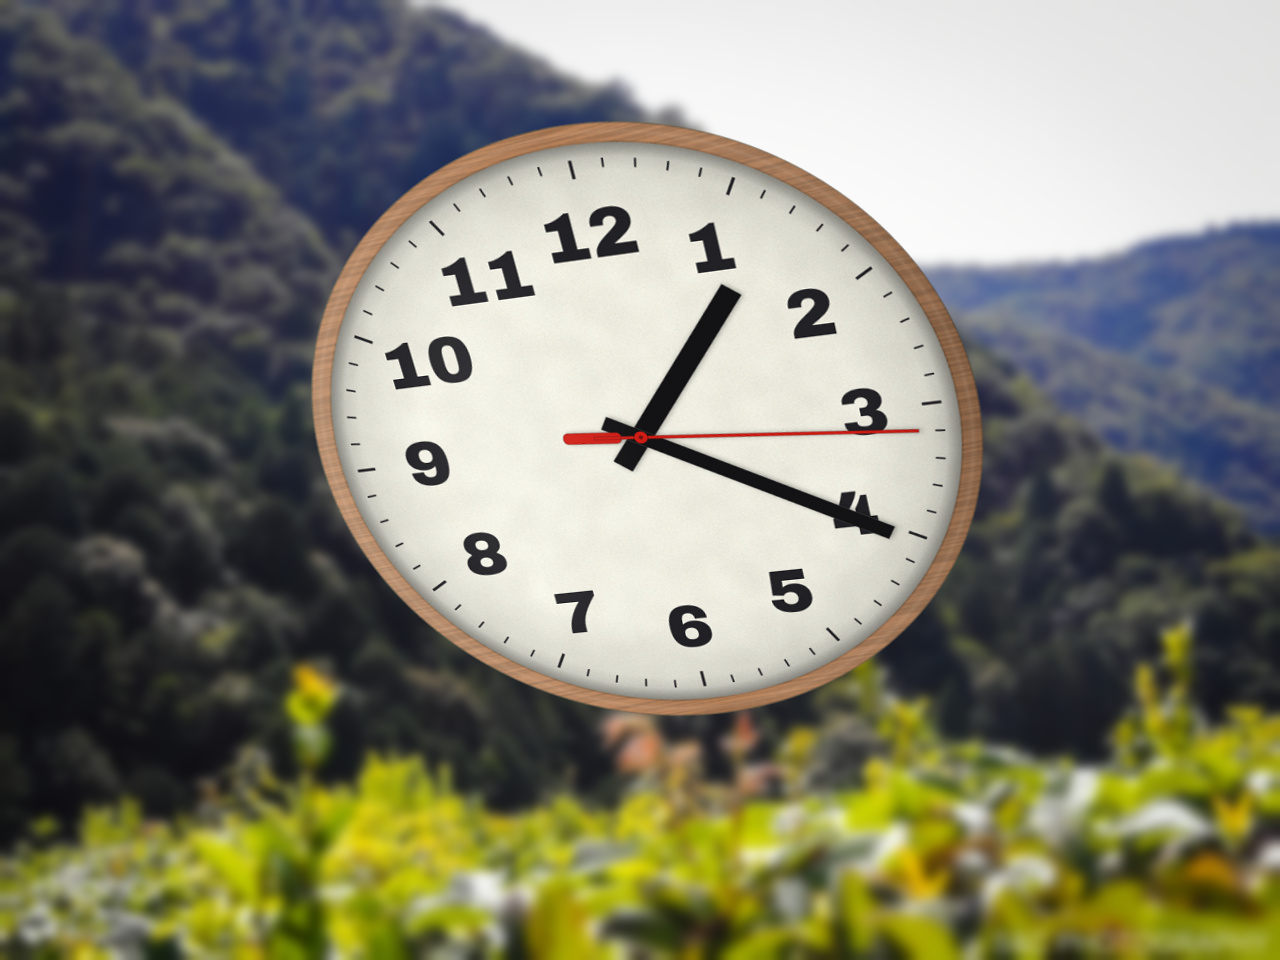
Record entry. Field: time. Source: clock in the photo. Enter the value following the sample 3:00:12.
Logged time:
1:20:16
